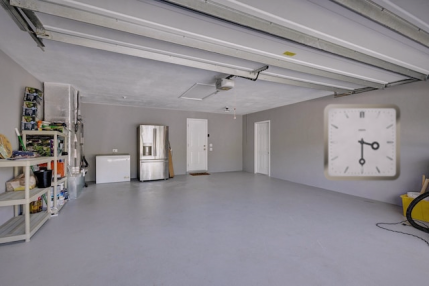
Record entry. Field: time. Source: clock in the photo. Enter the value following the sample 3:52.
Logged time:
3:30
